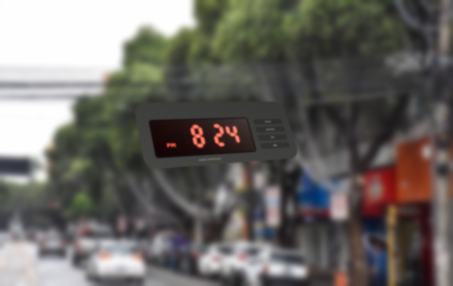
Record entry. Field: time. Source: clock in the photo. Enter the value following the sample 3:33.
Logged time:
8:24
